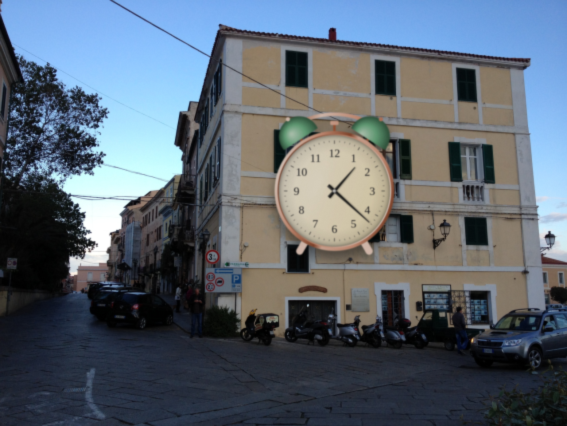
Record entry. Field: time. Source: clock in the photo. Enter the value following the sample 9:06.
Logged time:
1:22
